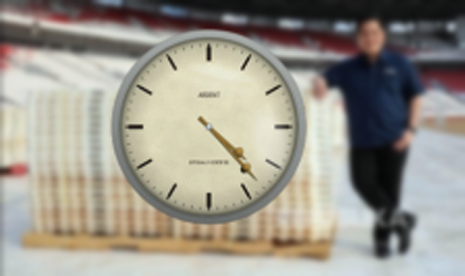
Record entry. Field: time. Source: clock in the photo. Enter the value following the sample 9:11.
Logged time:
4:23
